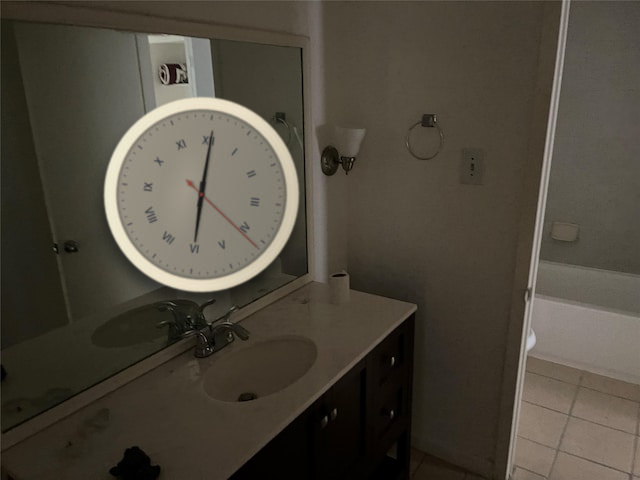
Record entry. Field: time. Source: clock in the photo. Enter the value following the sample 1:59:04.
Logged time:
6:00:21
